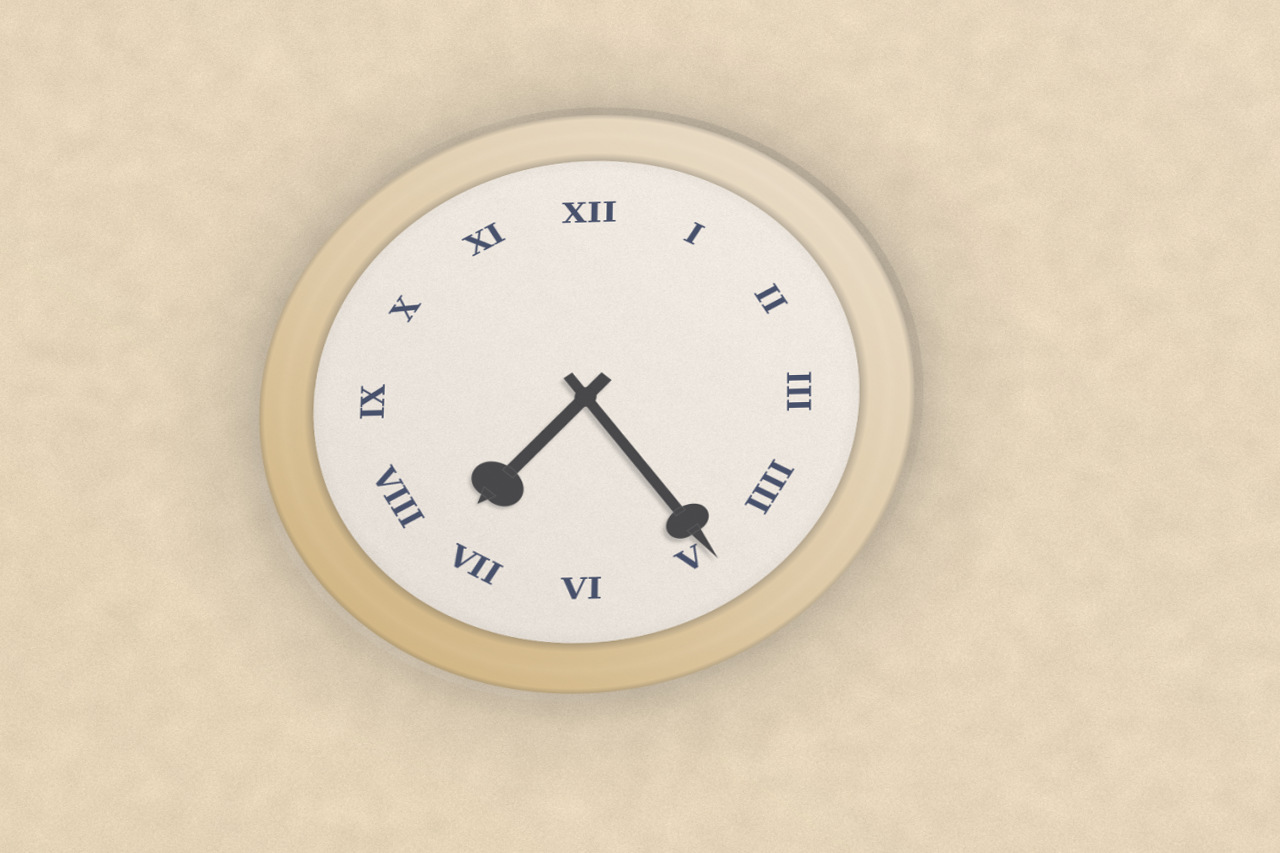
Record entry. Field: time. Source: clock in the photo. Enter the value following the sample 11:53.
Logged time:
7:24
